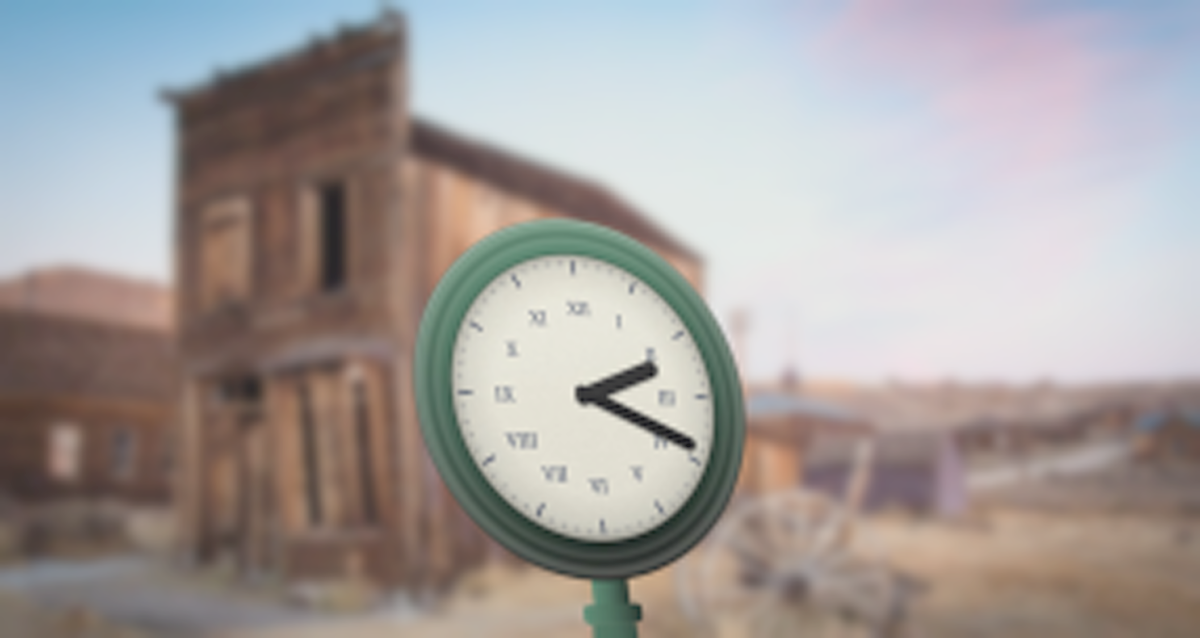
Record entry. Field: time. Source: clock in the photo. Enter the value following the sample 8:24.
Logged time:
2:19
